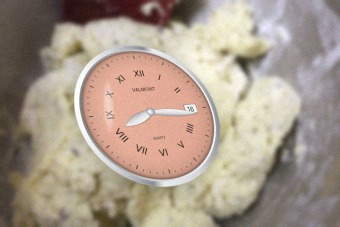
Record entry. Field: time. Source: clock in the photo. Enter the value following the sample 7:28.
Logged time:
8:16
